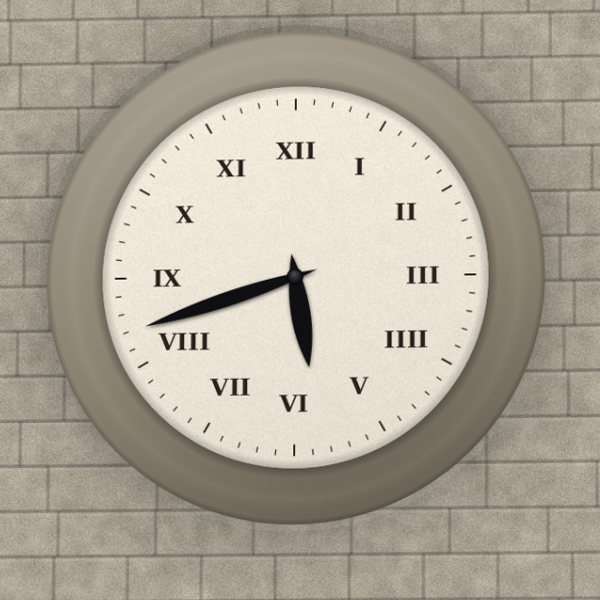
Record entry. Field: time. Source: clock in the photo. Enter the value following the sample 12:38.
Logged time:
5:42
